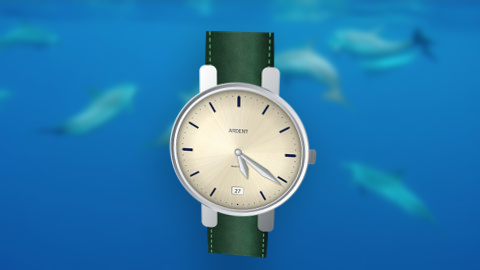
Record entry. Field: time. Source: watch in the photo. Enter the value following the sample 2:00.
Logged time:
5:21
